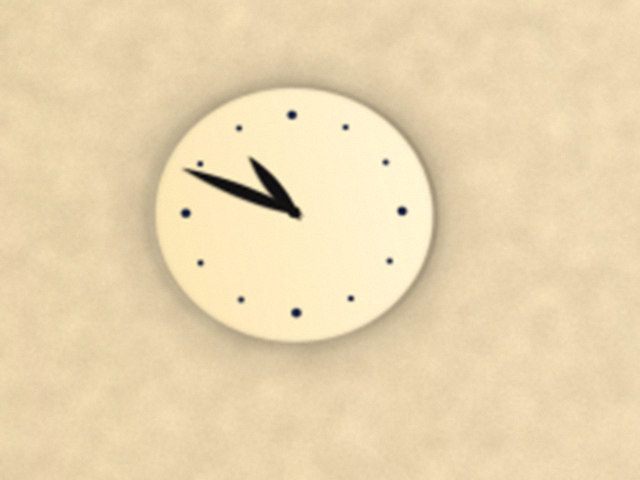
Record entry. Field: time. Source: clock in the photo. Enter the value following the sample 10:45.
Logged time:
10:49
